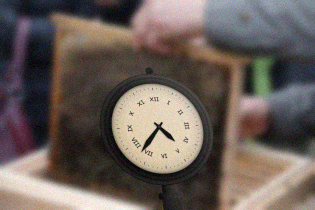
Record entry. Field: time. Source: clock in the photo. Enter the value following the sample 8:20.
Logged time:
4:37
